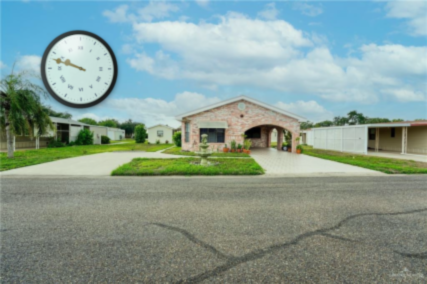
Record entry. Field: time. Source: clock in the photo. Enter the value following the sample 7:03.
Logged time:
9:48
